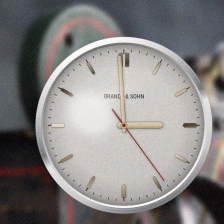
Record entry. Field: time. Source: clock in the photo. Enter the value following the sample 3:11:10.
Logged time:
2:59:24
